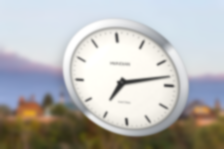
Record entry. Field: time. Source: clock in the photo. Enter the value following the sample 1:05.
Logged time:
7:13
